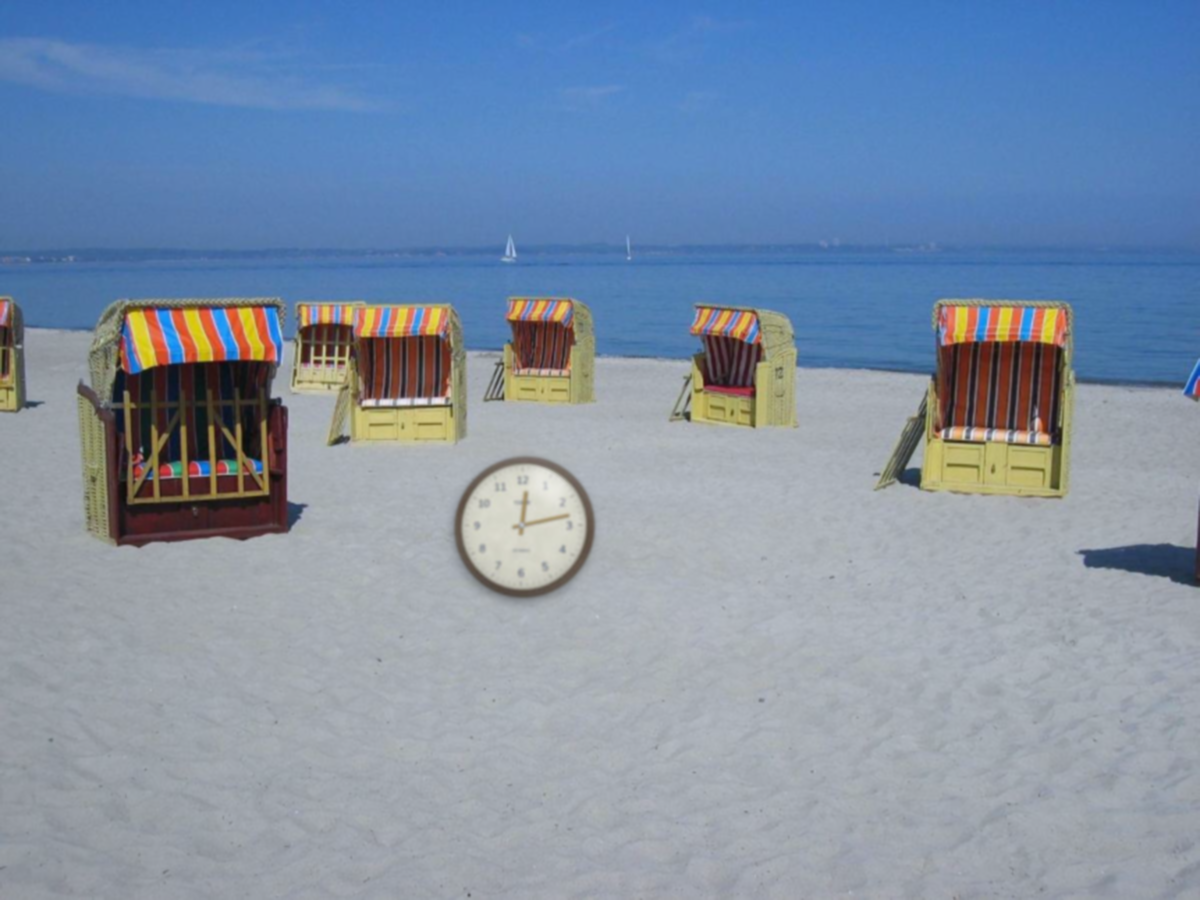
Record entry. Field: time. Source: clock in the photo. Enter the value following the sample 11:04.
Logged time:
12:13
